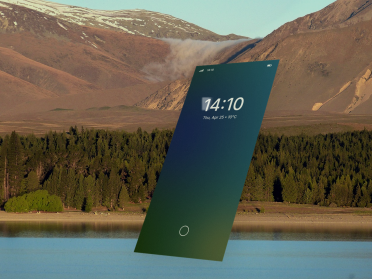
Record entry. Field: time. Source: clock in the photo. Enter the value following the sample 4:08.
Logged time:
14:10
